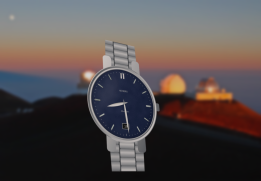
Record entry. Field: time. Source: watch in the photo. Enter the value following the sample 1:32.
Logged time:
8:29
